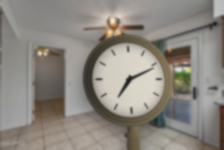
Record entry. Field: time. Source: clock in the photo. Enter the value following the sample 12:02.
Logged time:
7:11
